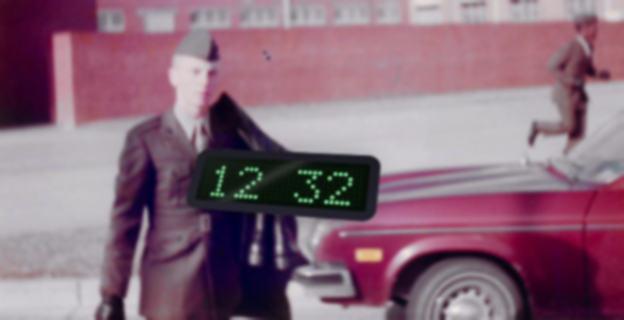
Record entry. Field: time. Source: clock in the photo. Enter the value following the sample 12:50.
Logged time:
12:32
